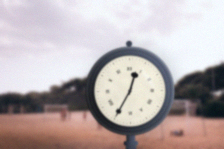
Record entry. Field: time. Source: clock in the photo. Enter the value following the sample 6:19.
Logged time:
12:35
